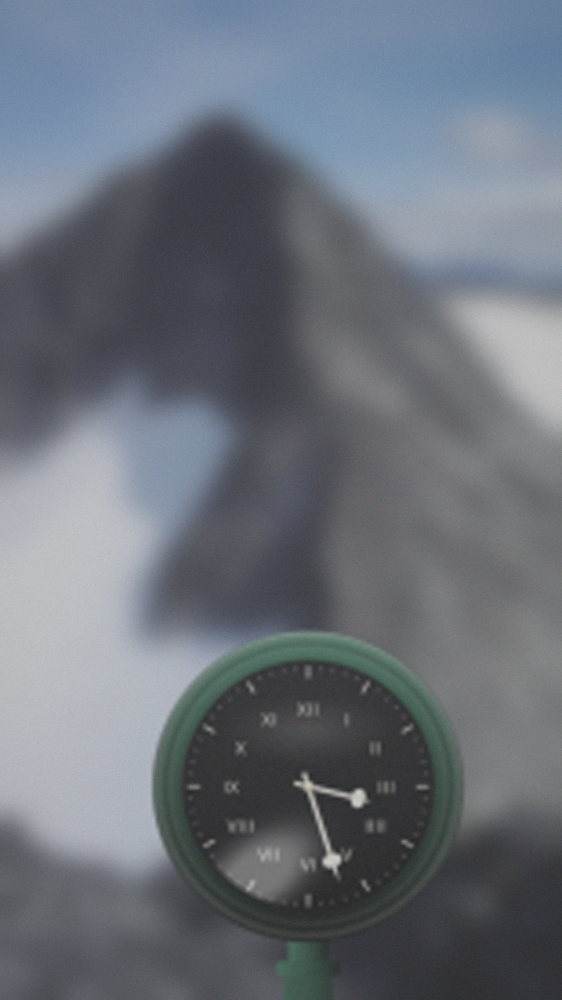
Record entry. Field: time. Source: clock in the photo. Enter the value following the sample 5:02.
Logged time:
3:27
